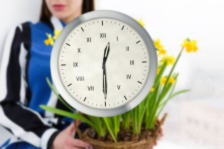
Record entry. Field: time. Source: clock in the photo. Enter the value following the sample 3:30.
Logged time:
12:30
